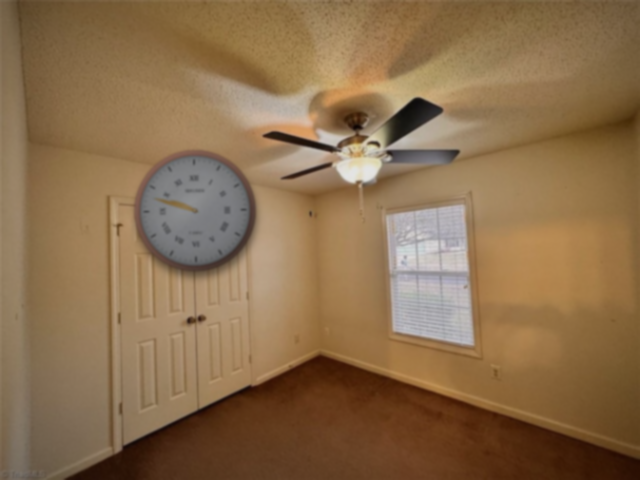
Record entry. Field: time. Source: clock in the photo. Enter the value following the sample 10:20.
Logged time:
9:48
